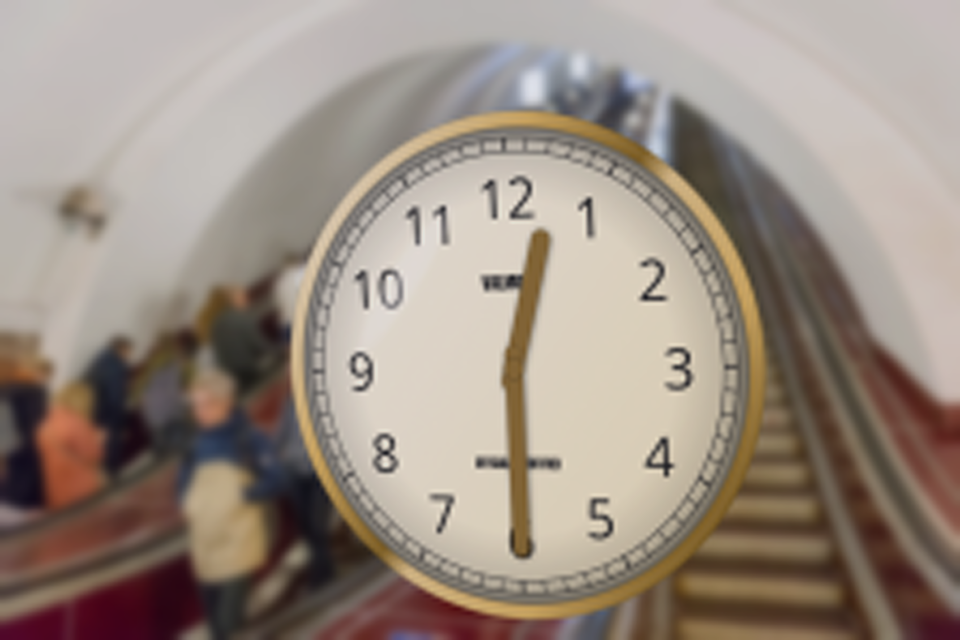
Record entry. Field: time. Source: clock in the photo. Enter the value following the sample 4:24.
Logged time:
12:30
